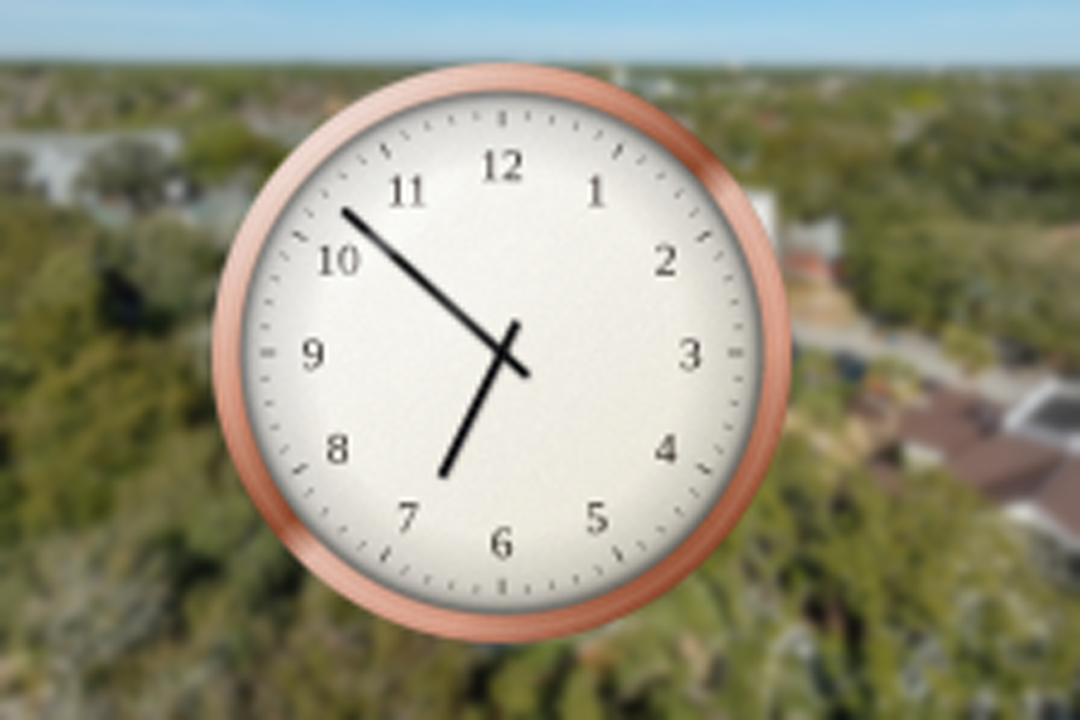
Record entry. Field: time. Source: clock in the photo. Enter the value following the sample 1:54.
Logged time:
6:52
